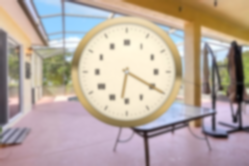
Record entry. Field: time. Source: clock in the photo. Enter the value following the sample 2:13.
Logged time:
6:20
